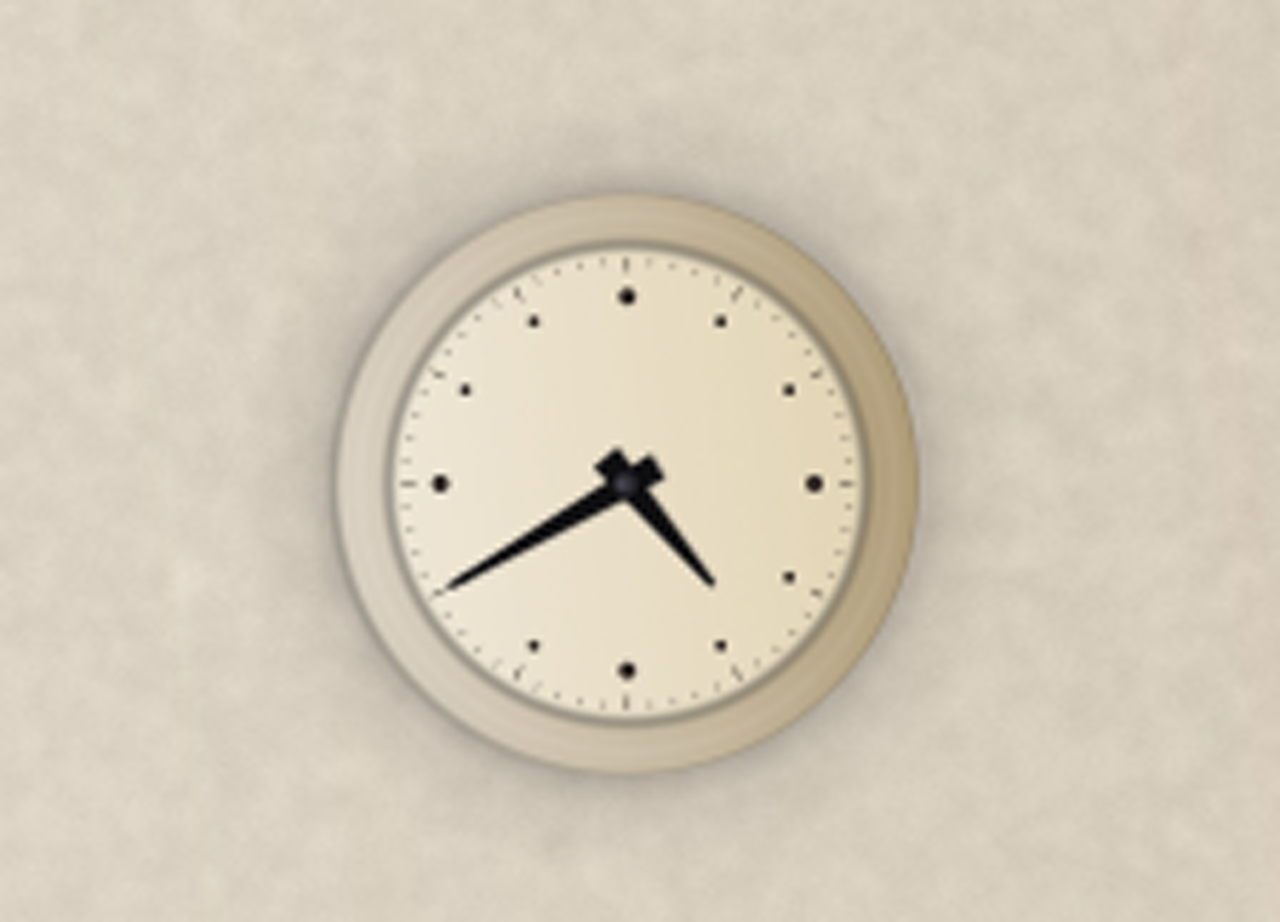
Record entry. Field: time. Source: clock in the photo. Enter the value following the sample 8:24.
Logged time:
4:40
